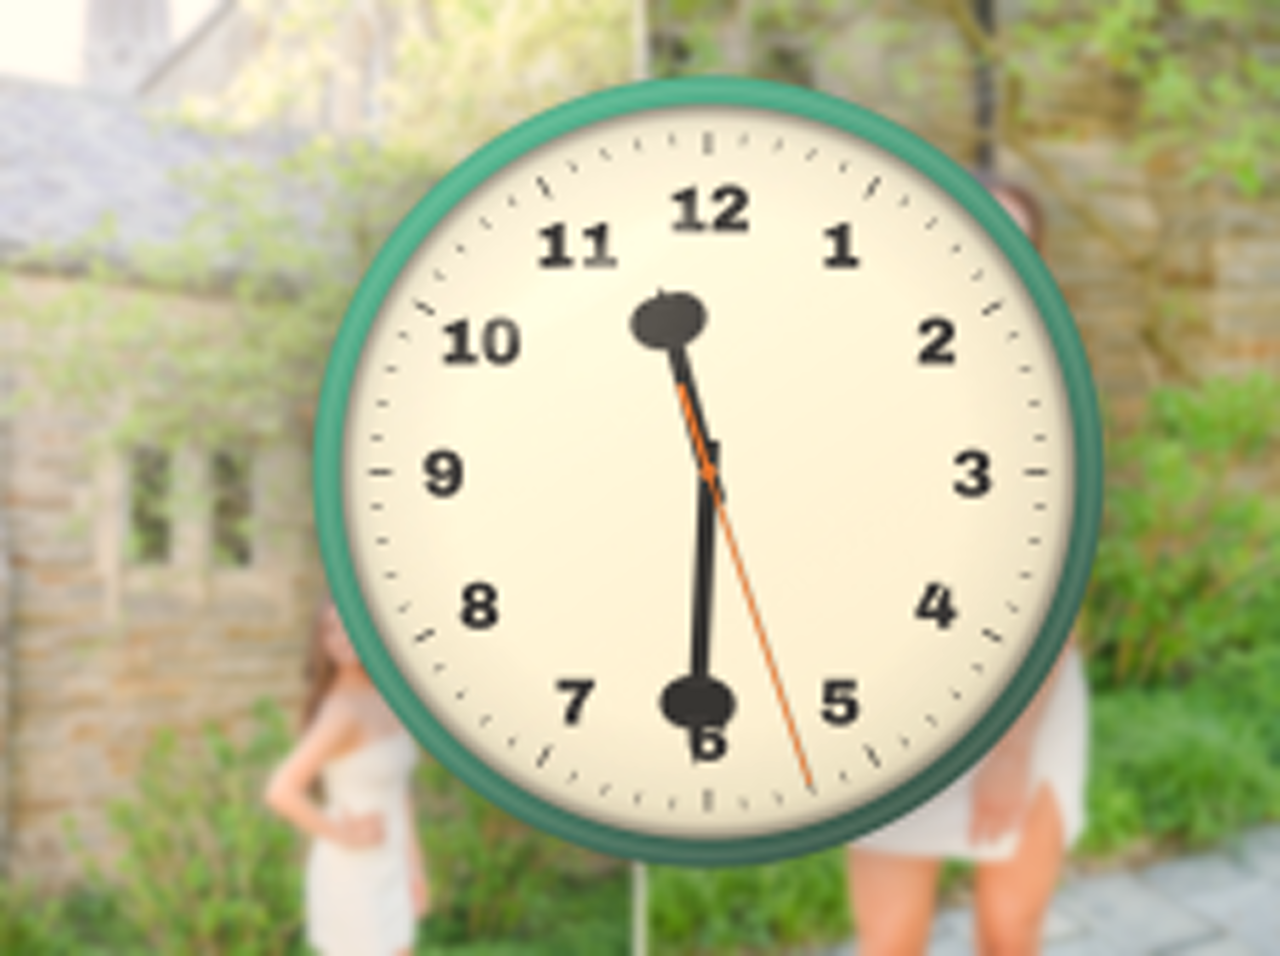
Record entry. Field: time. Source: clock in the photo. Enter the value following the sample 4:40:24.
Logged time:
11:30:27
